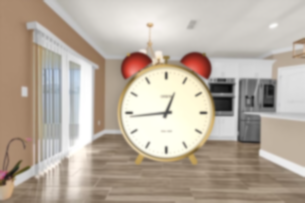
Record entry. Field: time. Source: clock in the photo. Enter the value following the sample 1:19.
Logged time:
12:44
